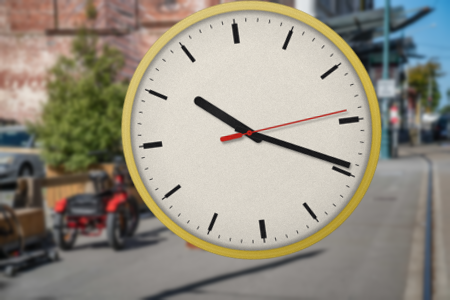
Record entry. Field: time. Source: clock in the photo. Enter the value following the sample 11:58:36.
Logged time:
10:19:14
